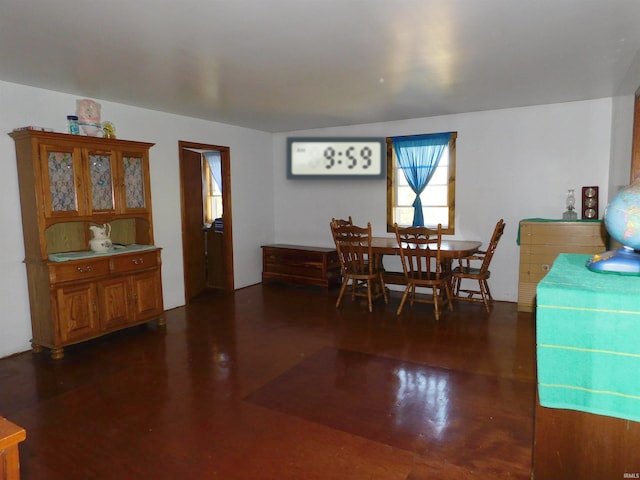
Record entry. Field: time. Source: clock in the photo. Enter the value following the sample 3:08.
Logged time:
9:59
